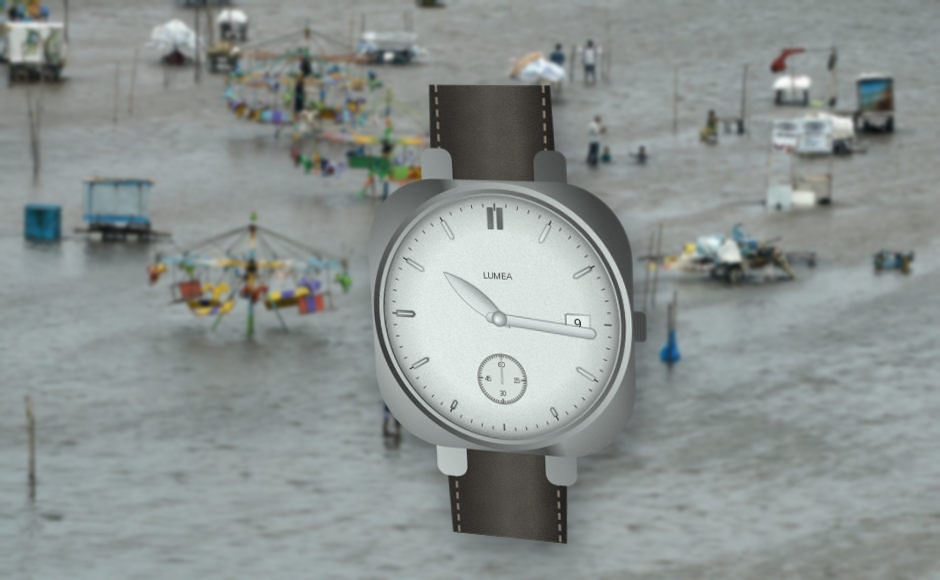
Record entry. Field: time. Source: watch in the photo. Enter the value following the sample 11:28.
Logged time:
10:16
